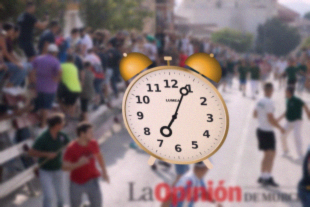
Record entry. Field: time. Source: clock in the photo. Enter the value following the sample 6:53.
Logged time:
7:04
